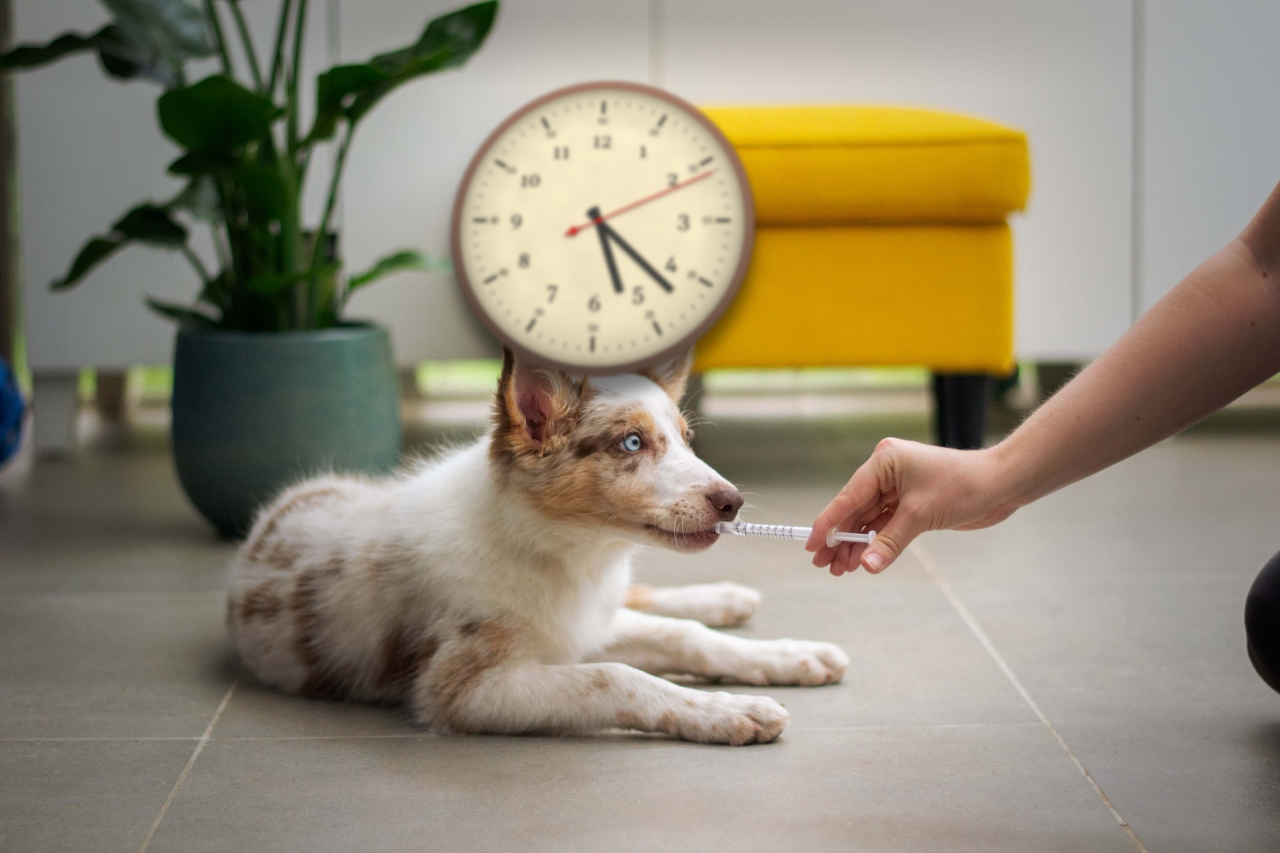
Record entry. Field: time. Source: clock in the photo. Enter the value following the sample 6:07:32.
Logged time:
5:22:11
